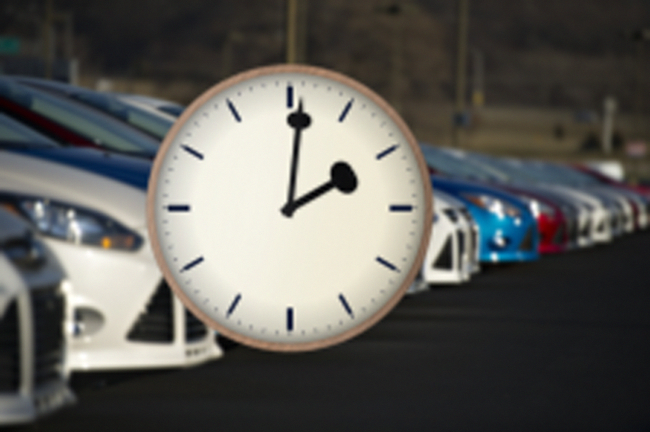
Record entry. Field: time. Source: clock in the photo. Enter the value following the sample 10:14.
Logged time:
2:01
